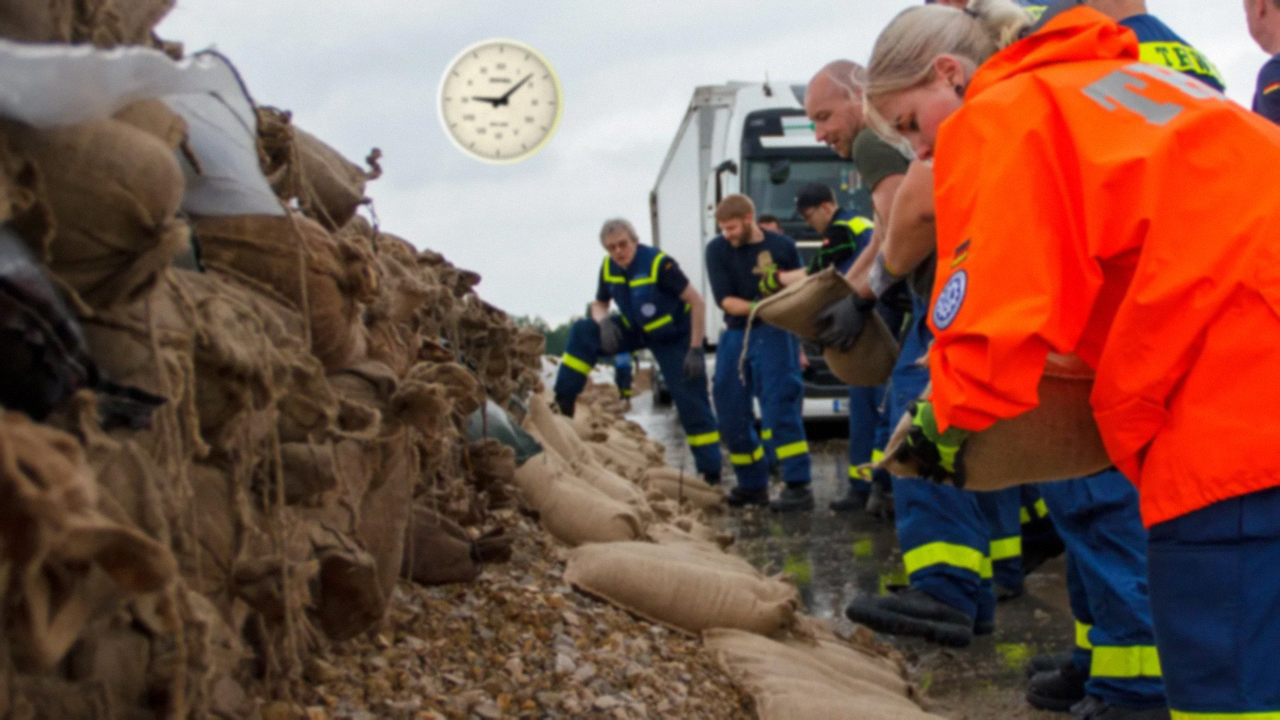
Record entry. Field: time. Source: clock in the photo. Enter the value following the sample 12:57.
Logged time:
9:08
